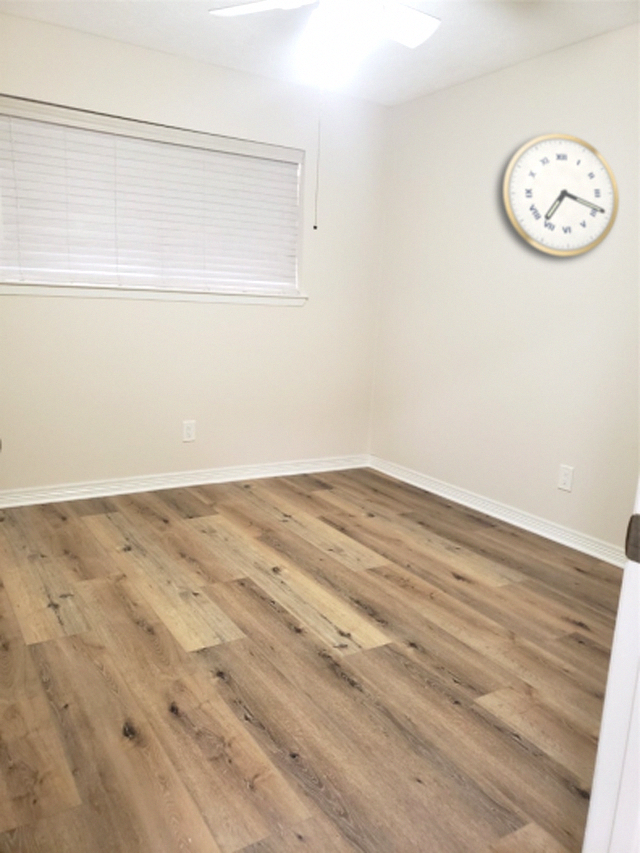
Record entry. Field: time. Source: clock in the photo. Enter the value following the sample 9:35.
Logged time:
7:19
